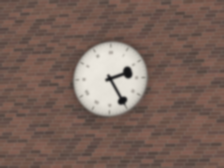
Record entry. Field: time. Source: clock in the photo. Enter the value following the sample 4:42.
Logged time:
2:25
